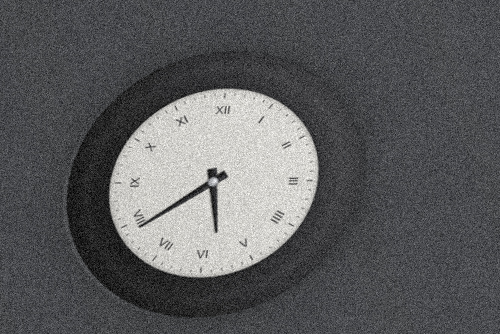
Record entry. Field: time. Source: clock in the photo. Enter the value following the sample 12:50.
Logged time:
5:39
